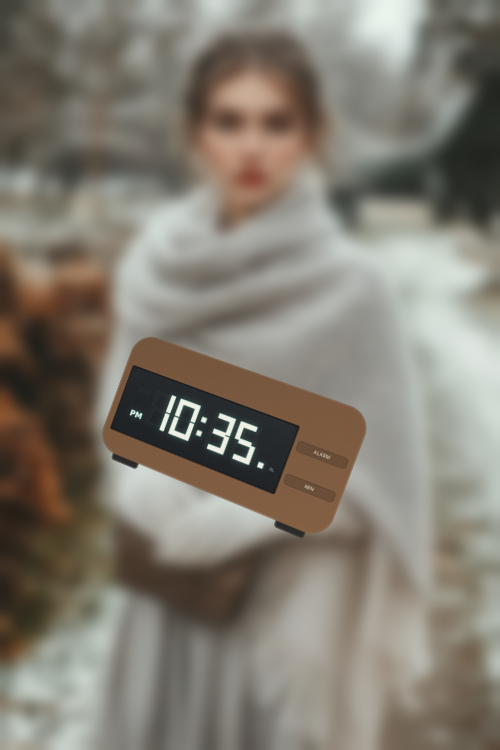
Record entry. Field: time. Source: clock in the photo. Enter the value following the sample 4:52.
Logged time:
10:35
